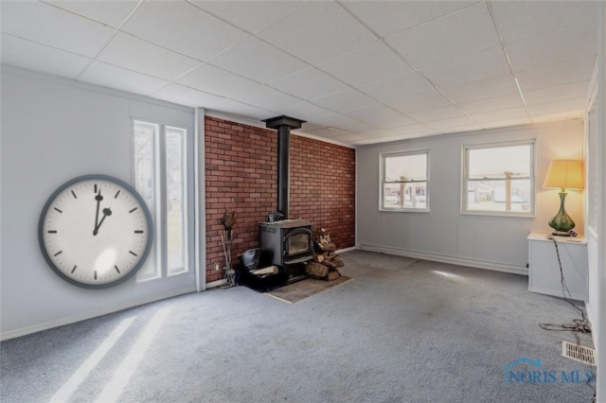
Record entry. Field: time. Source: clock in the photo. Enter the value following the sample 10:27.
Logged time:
1:01
